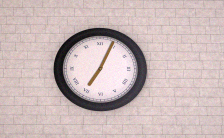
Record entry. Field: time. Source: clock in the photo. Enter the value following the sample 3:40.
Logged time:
7:04
